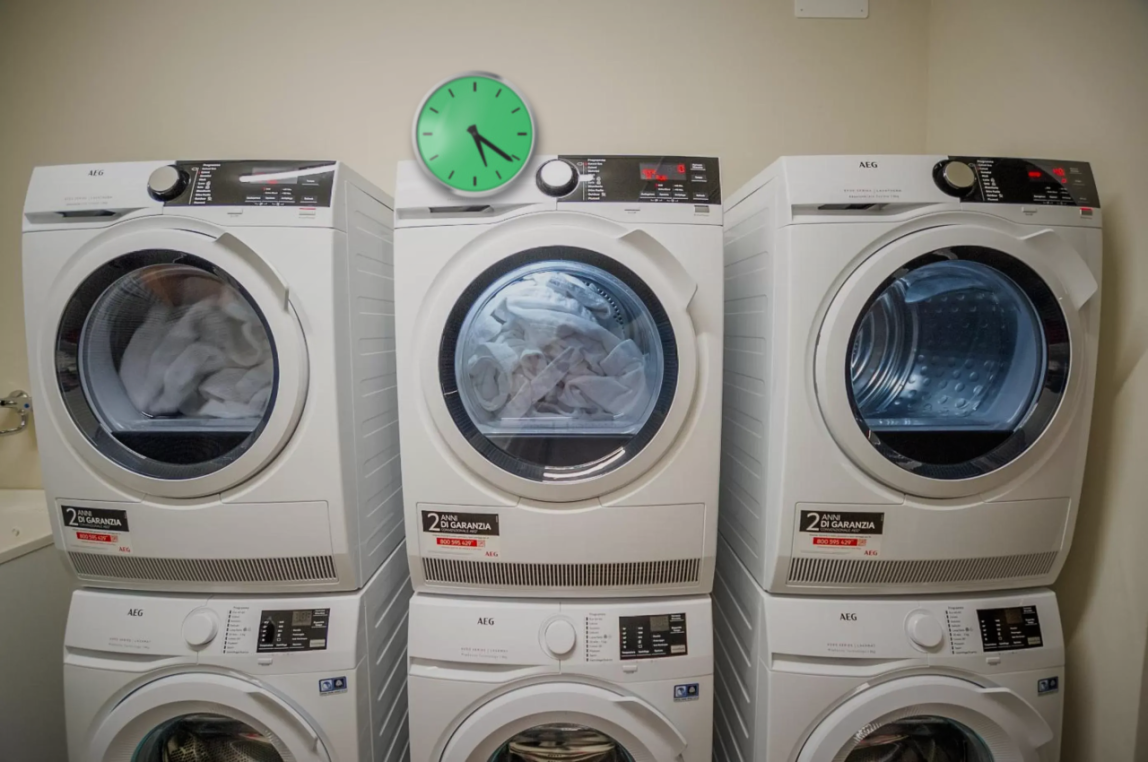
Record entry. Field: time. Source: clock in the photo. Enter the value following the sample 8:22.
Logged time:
5:21
